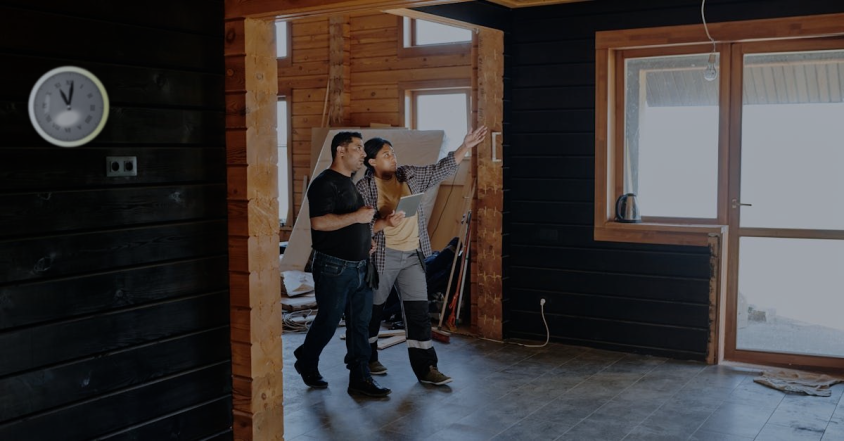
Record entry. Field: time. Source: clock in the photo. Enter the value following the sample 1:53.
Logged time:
11:01
